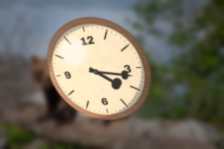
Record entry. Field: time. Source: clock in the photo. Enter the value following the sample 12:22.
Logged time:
4:17
